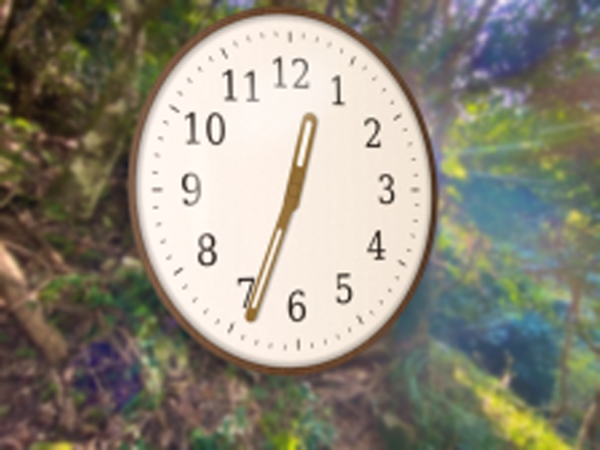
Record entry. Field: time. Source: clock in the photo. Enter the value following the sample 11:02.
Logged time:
12:34
